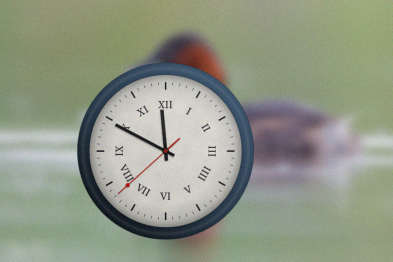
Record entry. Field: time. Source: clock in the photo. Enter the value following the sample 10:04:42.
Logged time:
11:49:38
